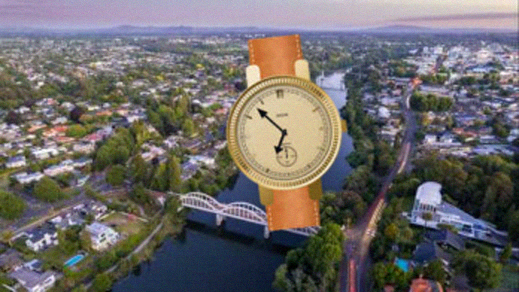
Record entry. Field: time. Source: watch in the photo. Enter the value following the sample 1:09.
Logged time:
6:53
